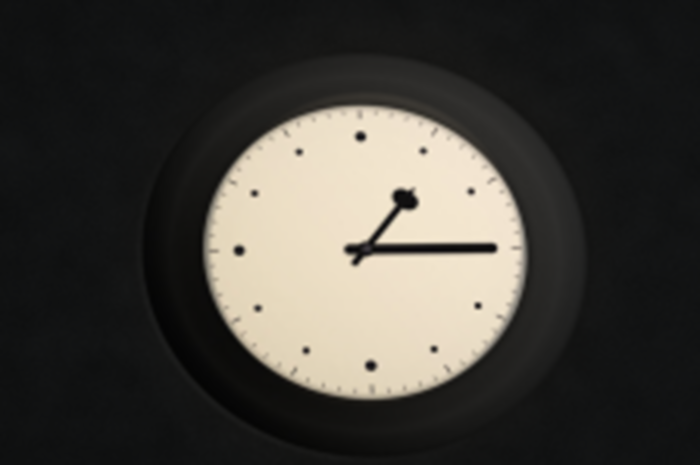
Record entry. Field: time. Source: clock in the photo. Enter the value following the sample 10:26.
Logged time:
1:15
